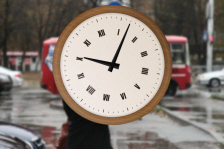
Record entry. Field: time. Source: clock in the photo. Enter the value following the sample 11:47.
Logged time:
10:07
